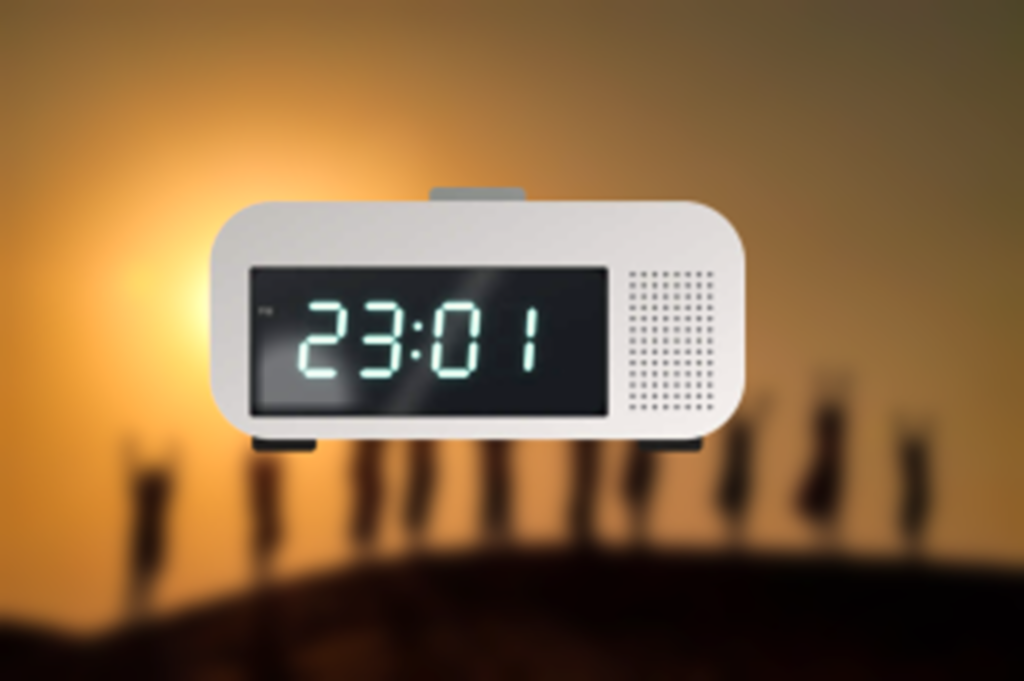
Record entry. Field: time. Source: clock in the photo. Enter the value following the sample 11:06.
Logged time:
23:01
